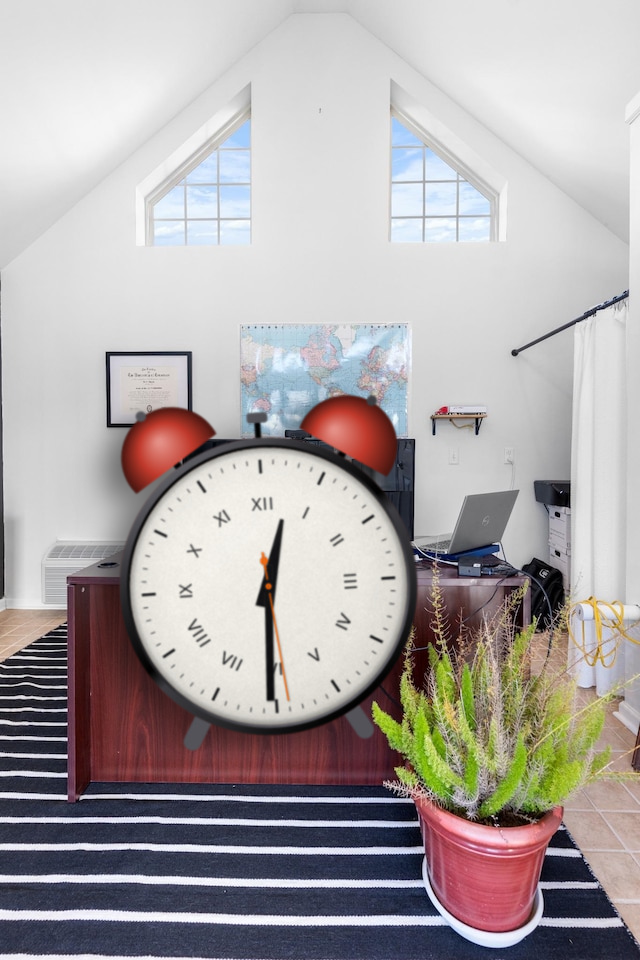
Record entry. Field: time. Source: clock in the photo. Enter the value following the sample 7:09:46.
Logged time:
12:30:29
